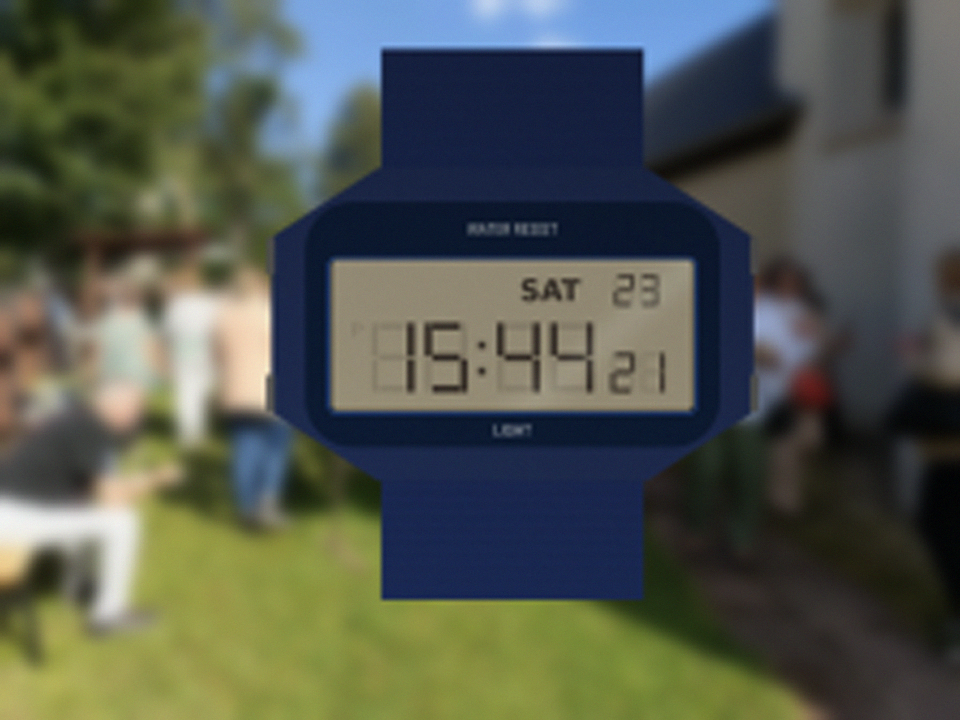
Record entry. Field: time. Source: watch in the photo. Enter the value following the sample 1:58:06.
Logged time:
15:44:21
